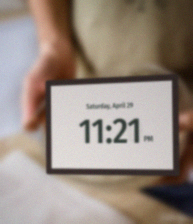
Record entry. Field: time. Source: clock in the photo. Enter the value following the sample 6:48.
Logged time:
11:21
